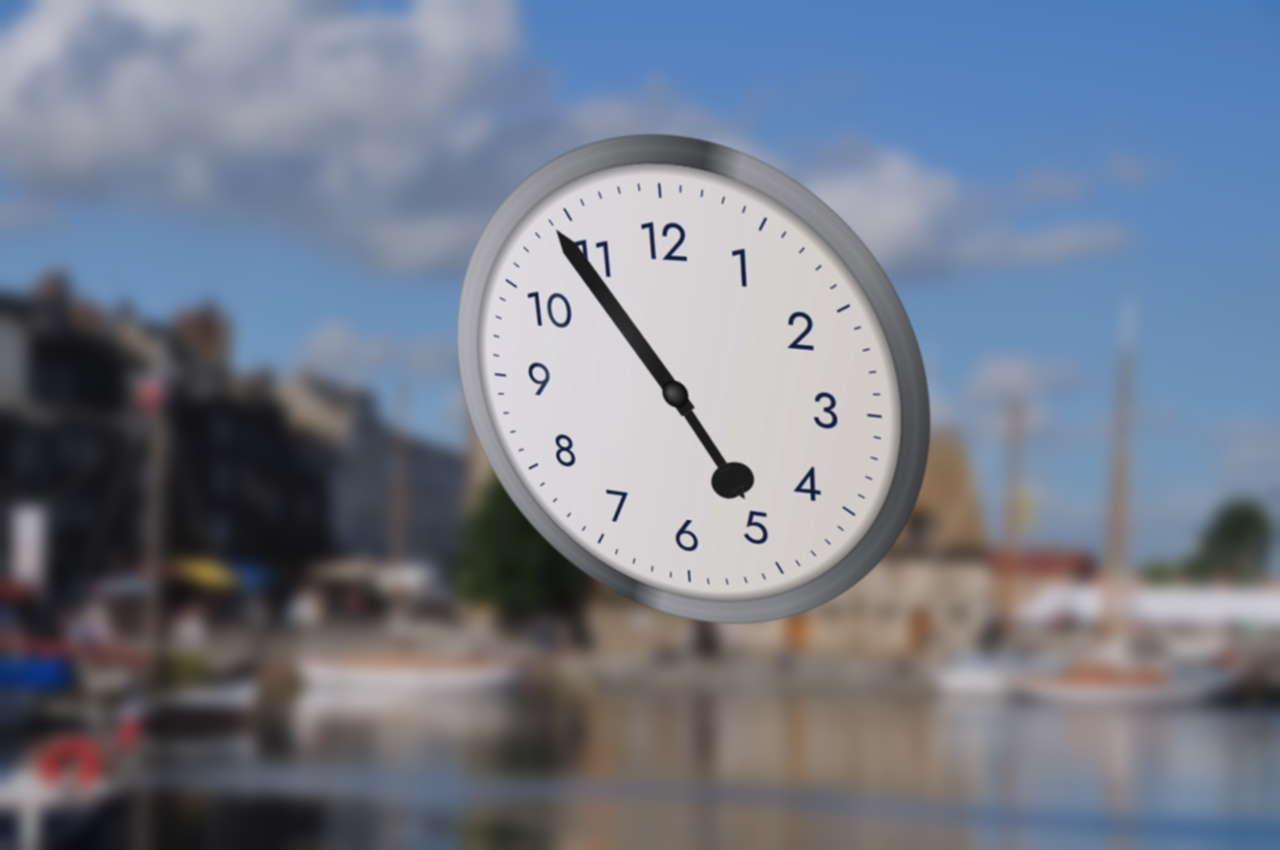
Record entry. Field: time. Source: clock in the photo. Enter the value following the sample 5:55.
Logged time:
4:54
